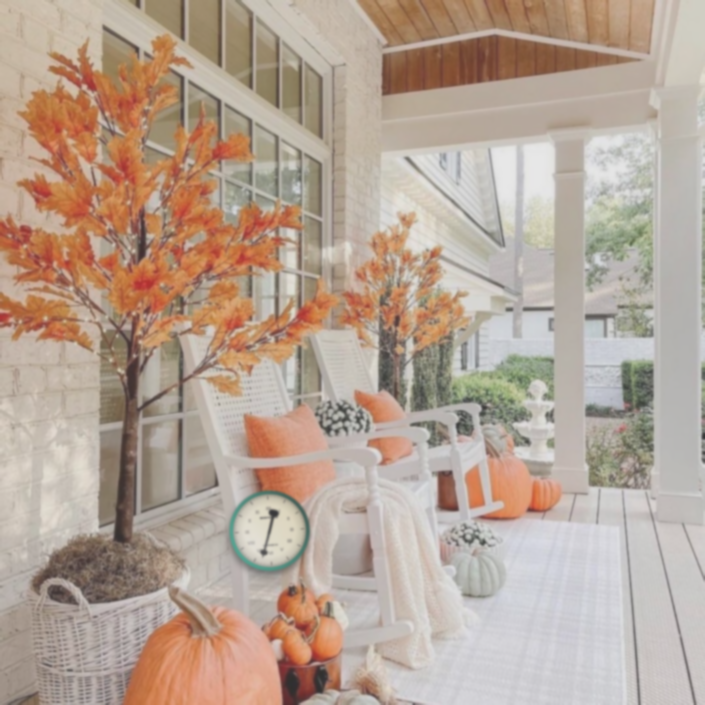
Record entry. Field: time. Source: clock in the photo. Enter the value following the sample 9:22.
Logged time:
12:33
